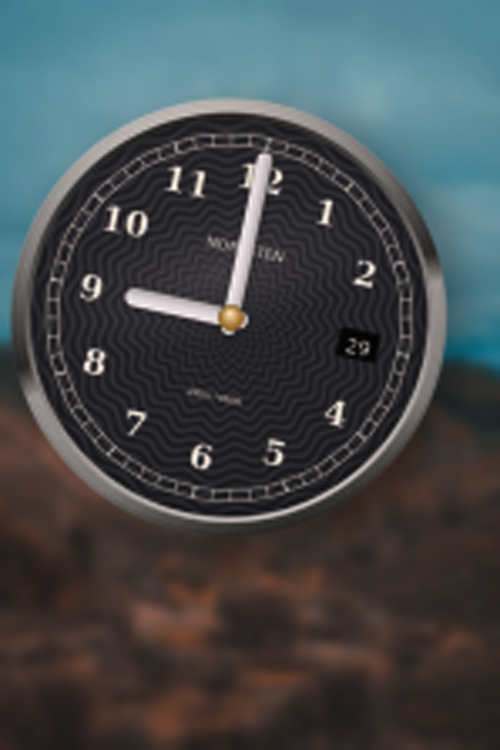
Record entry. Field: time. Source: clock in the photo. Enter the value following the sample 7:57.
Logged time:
9:00
